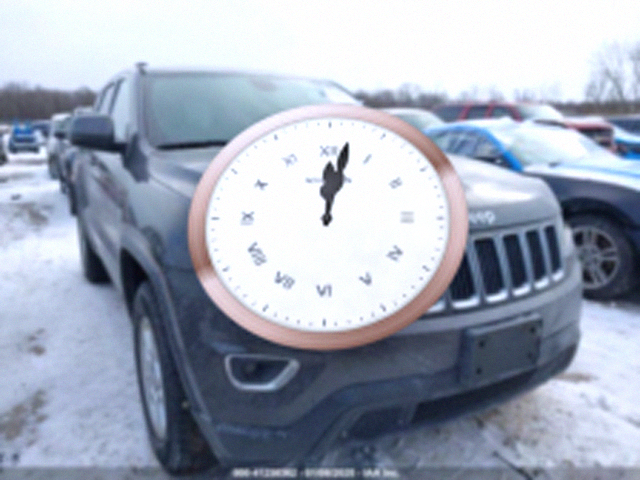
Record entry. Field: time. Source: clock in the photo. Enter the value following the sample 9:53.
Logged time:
12:02
